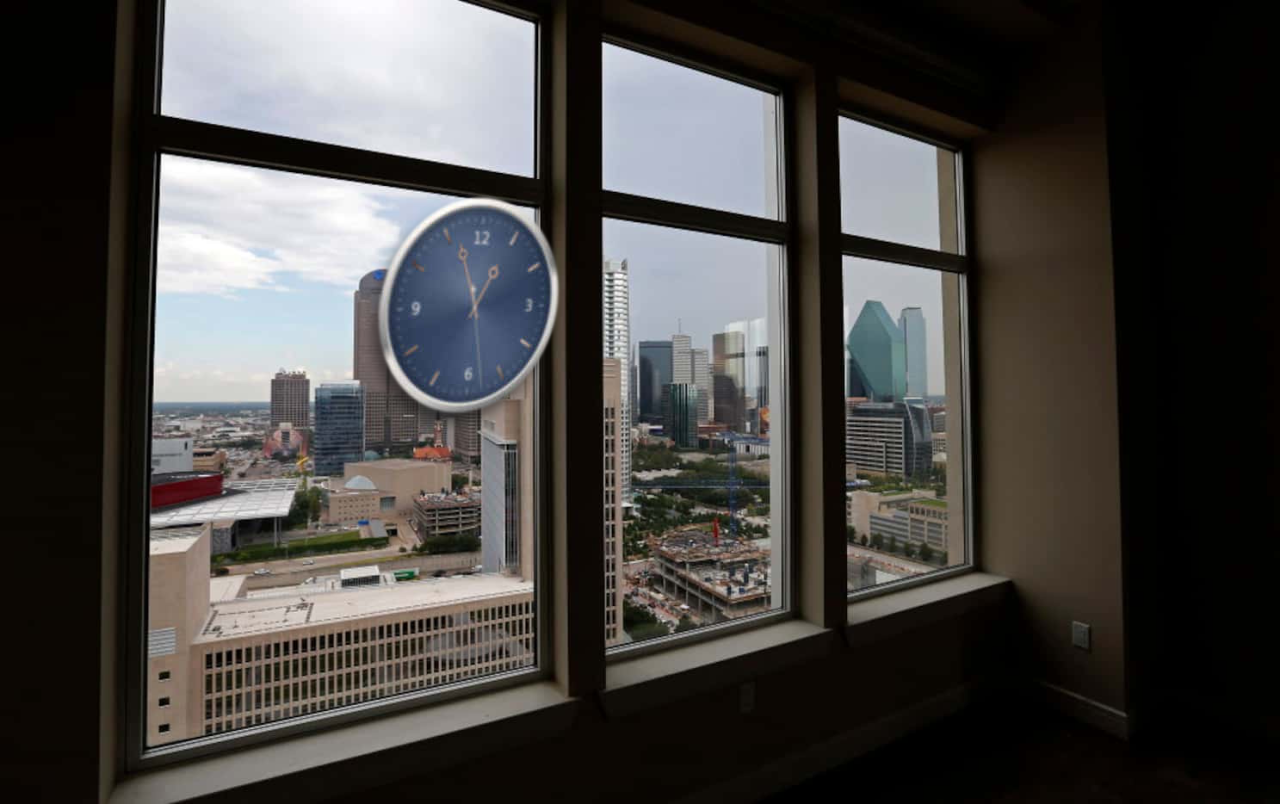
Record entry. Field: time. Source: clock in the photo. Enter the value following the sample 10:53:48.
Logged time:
12:56:28
